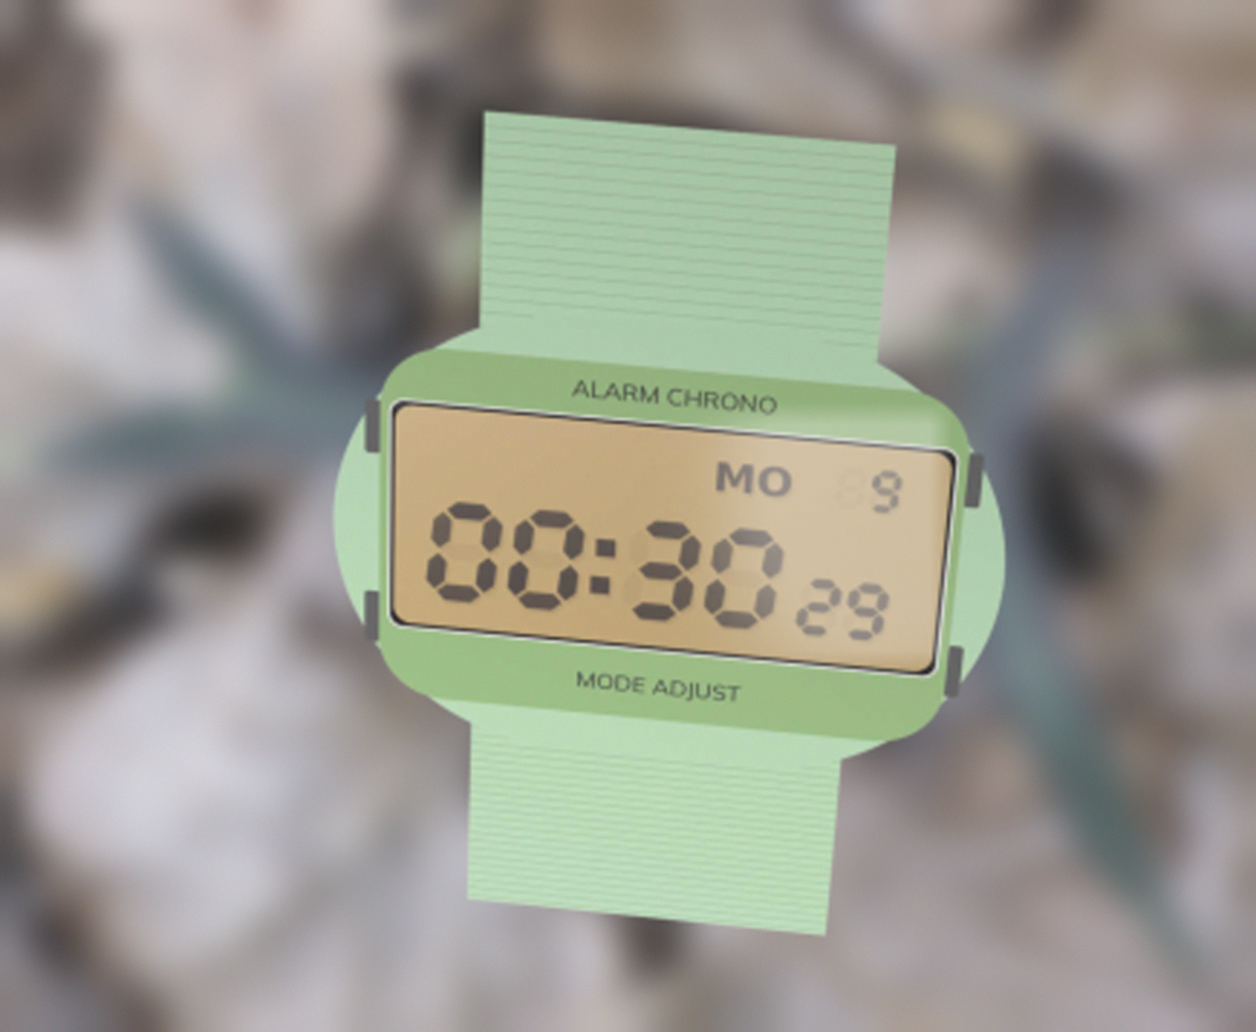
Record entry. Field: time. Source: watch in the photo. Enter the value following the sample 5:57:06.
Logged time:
0:30:29
